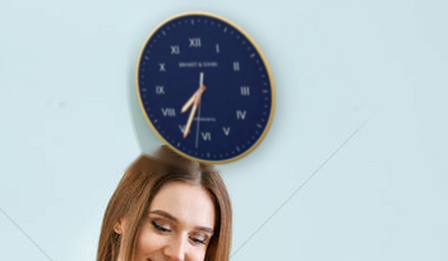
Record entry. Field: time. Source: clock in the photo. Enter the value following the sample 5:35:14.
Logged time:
7:34:32
